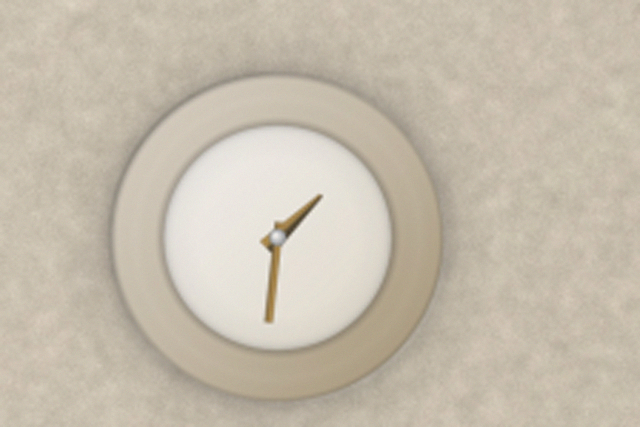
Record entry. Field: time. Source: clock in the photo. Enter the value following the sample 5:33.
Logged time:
1:31
